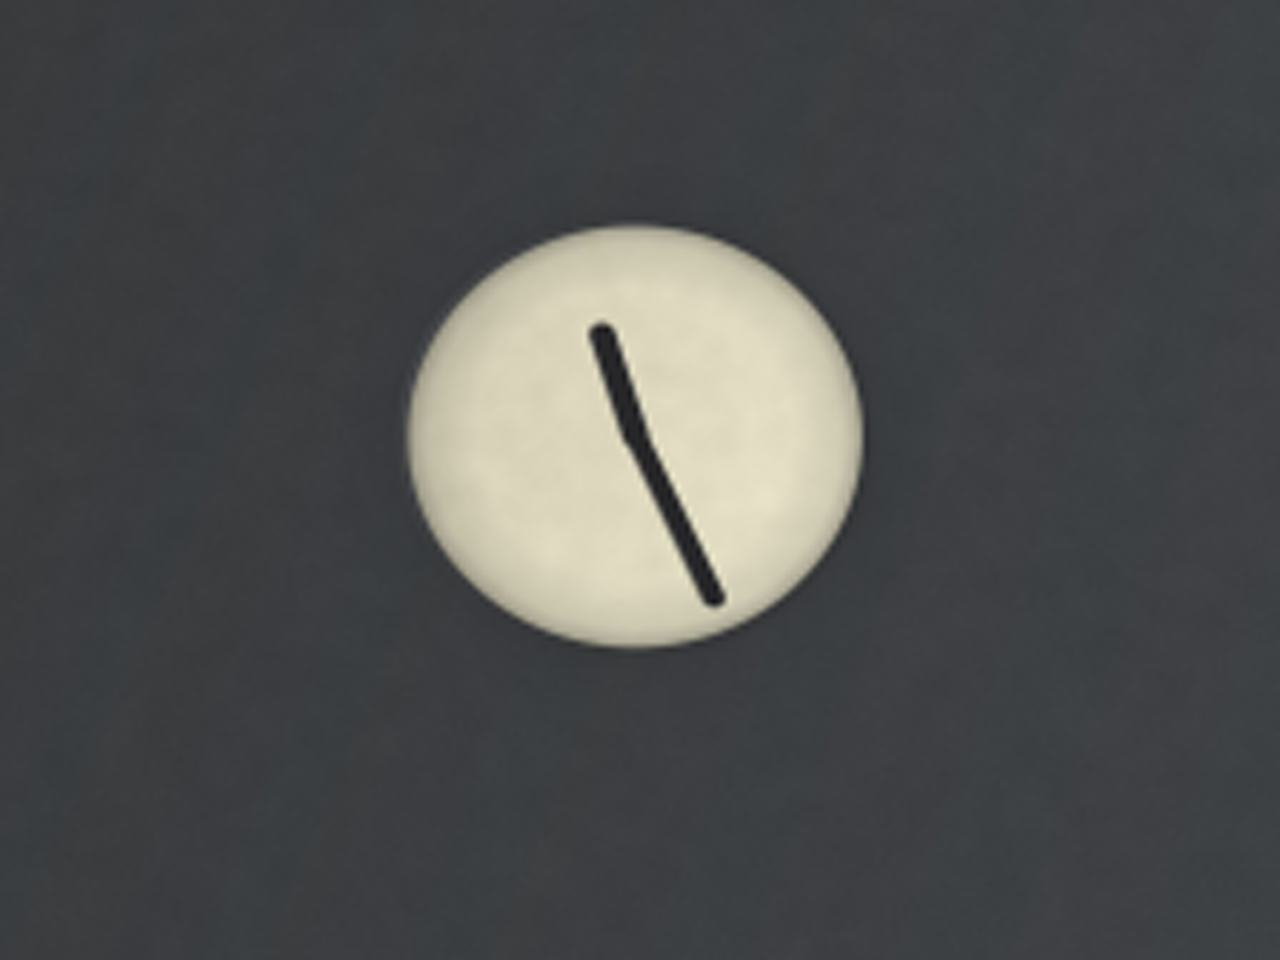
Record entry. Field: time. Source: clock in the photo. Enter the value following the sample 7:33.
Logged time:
11:26
